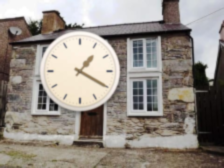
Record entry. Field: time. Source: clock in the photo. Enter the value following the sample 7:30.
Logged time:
1:20
